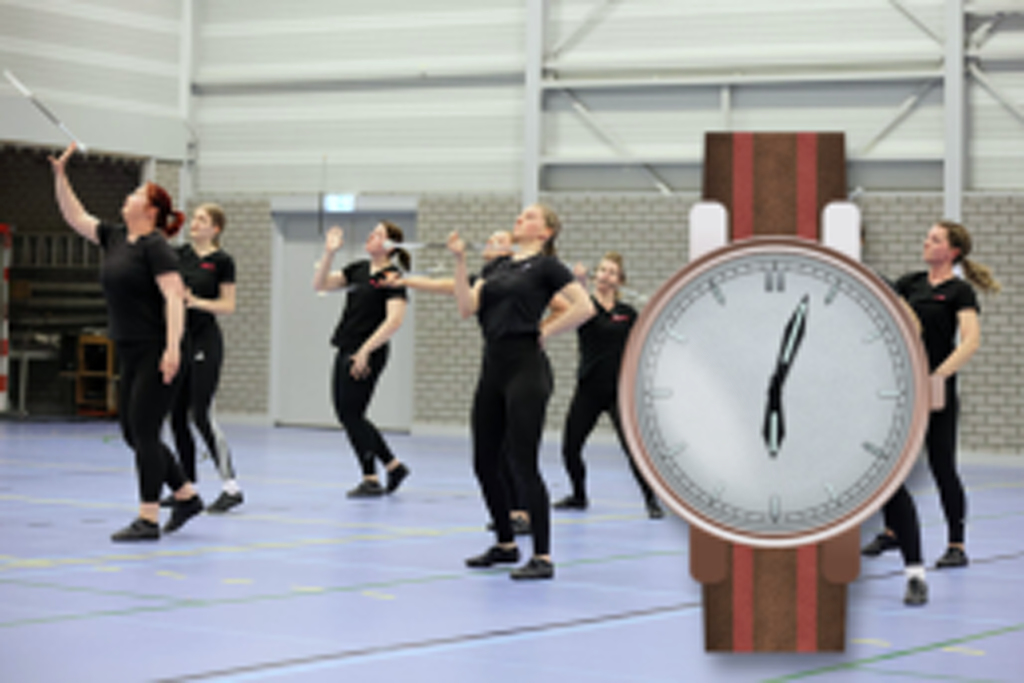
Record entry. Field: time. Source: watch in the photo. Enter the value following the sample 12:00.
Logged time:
6:03
